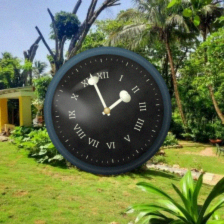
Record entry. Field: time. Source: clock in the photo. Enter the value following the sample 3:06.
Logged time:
1:57
